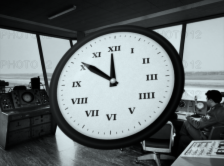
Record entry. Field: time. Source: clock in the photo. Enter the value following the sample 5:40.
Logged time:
11:51
